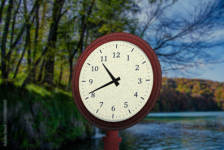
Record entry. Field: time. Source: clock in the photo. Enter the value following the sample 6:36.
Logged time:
10:41
